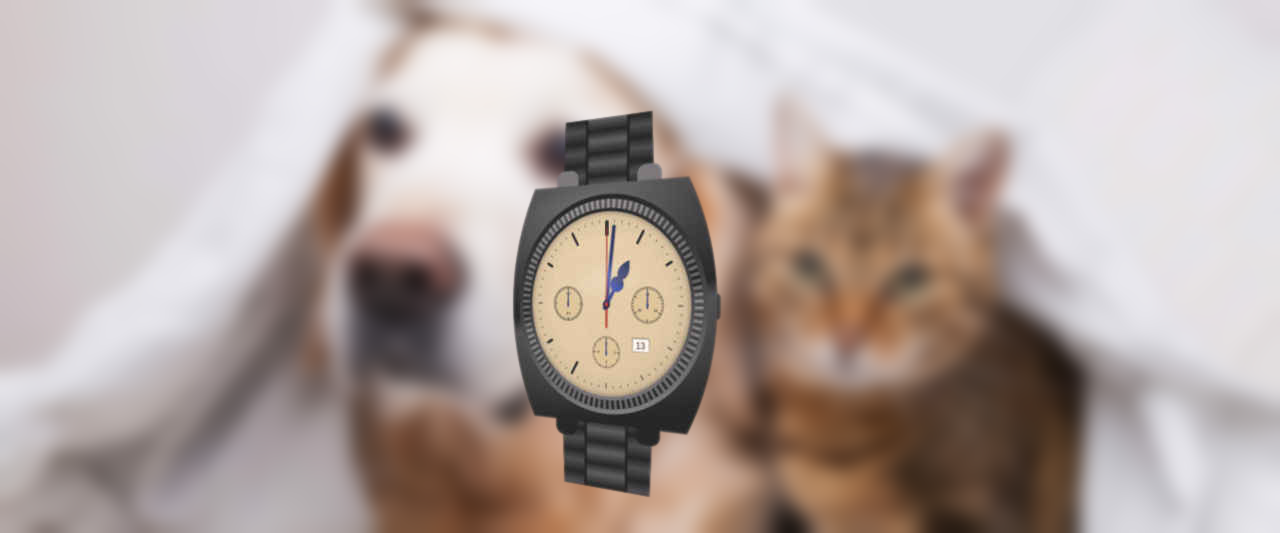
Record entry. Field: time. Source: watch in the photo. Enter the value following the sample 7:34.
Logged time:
1:01
